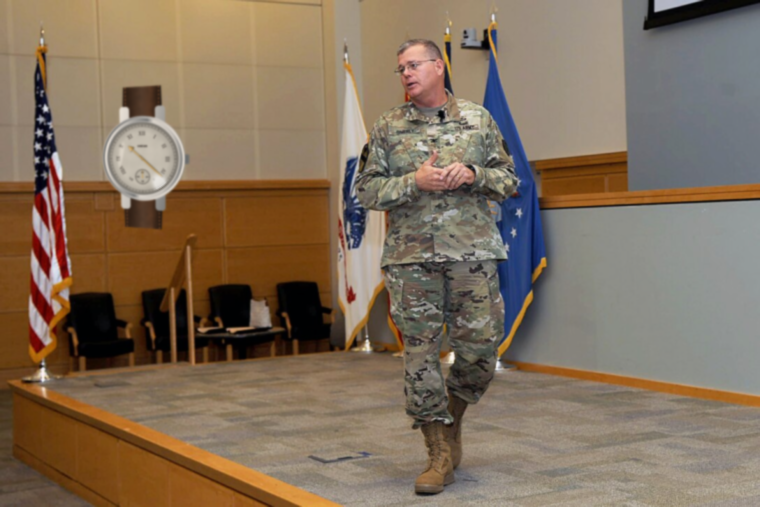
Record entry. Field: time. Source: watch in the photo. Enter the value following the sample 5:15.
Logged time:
10:22
